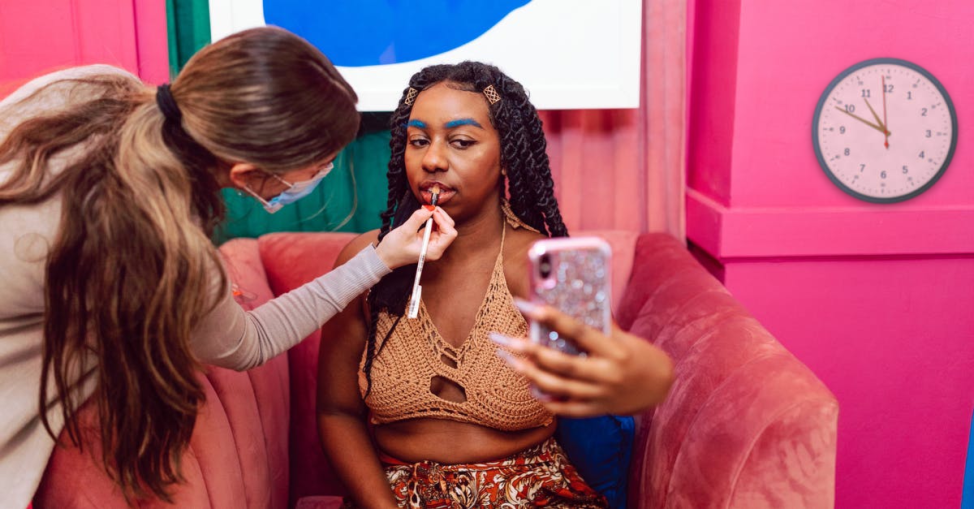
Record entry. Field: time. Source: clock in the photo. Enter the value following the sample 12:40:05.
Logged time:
10:48:59
